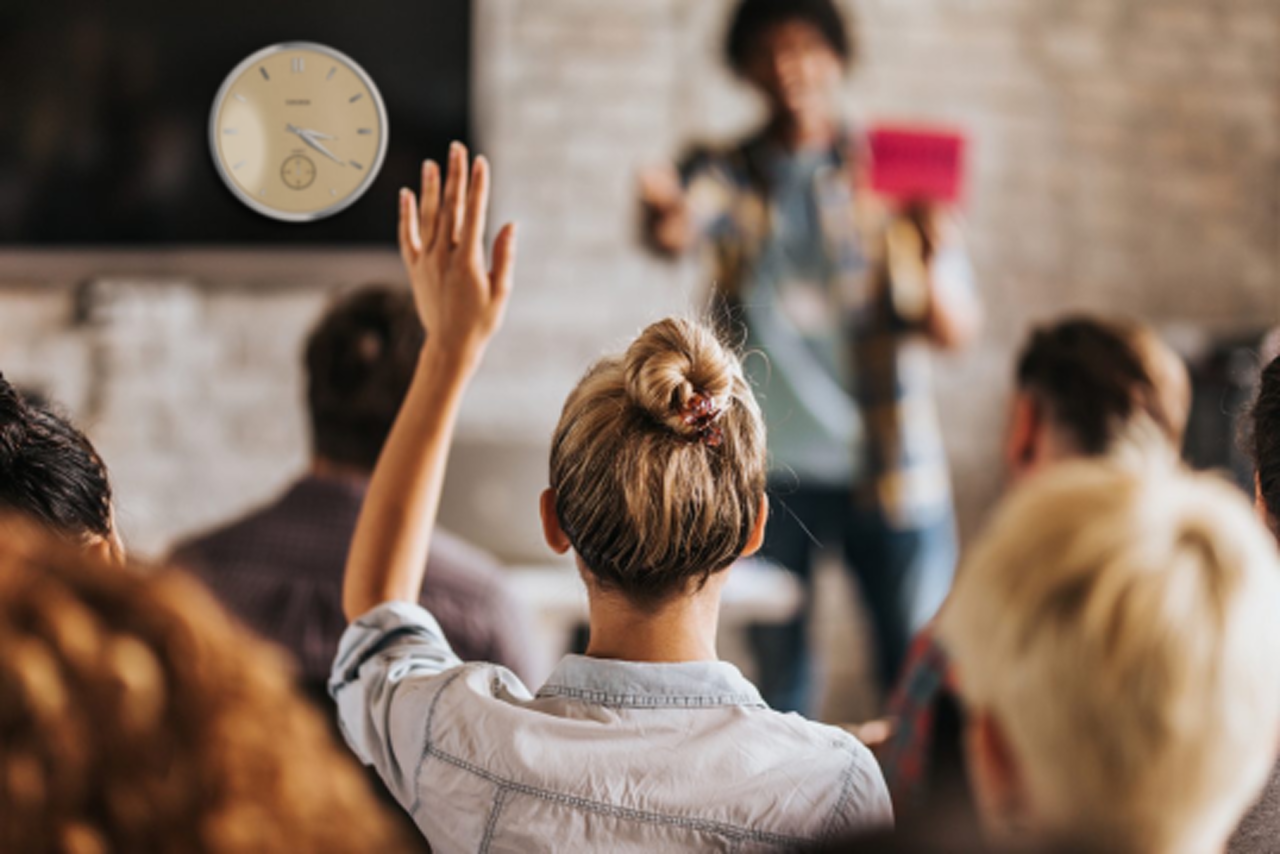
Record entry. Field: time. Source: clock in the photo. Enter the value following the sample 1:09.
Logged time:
3:21
